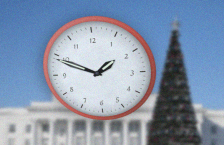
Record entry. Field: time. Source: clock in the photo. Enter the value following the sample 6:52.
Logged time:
1:49
